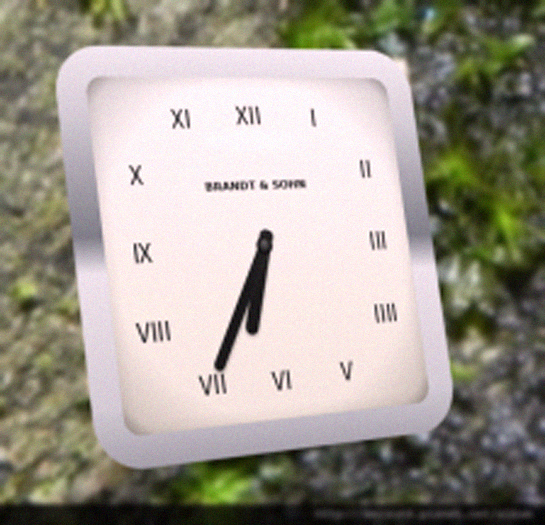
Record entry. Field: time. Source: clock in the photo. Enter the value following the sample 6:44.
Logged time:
6:35
